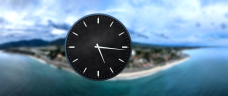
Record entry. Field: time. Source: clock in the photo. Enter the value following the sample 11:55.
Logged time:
5:16
